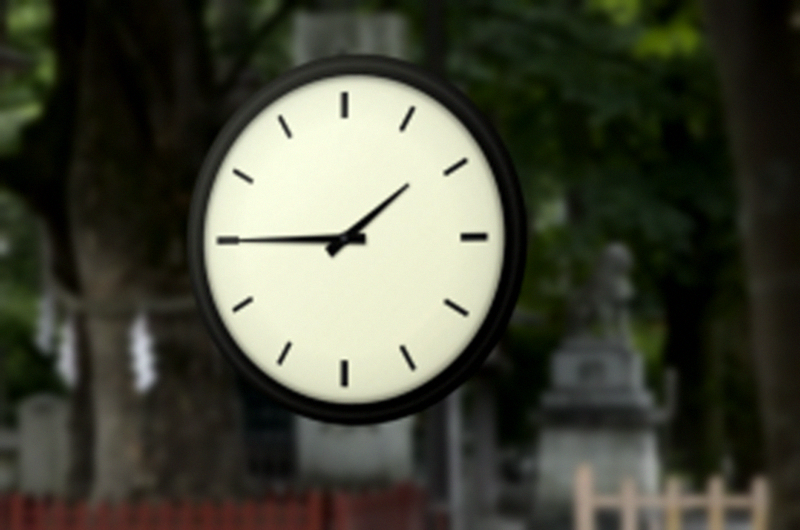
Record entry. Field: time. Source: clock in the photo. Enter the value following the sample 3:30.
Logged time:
1:45
